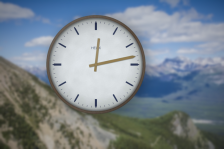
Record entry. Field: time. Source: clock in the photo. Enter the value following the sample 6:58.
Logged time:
12:13
